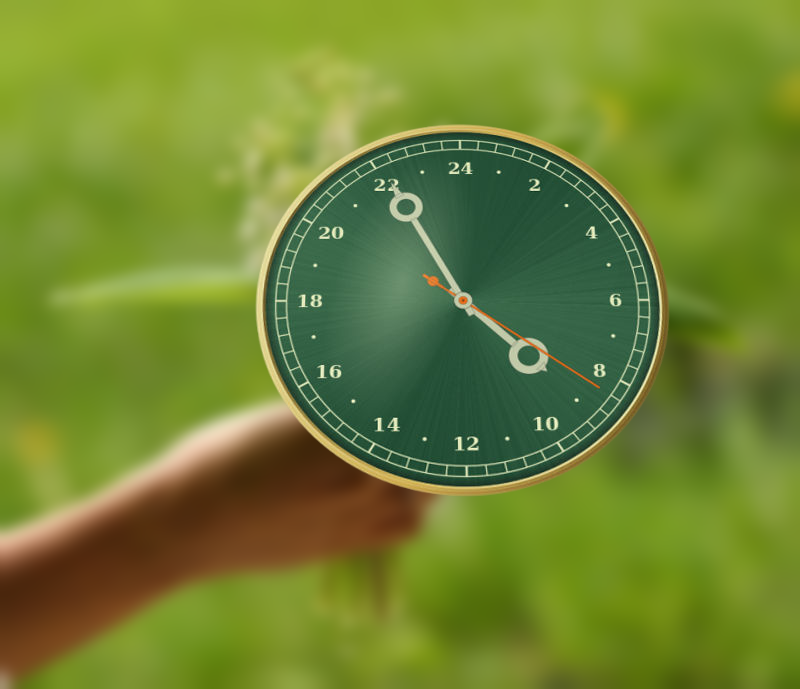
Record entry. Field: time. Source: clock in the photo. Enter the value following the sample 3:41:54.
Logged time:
8:55:21
